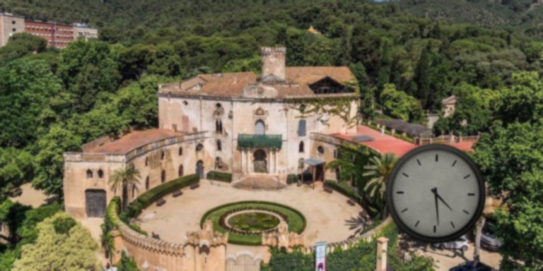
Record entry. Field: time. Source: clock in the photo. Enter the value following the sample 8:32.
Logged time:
4:29
